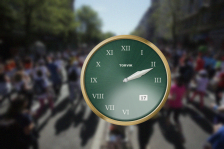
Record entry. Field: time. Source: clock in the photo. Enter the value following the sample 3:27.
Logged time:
2:11
